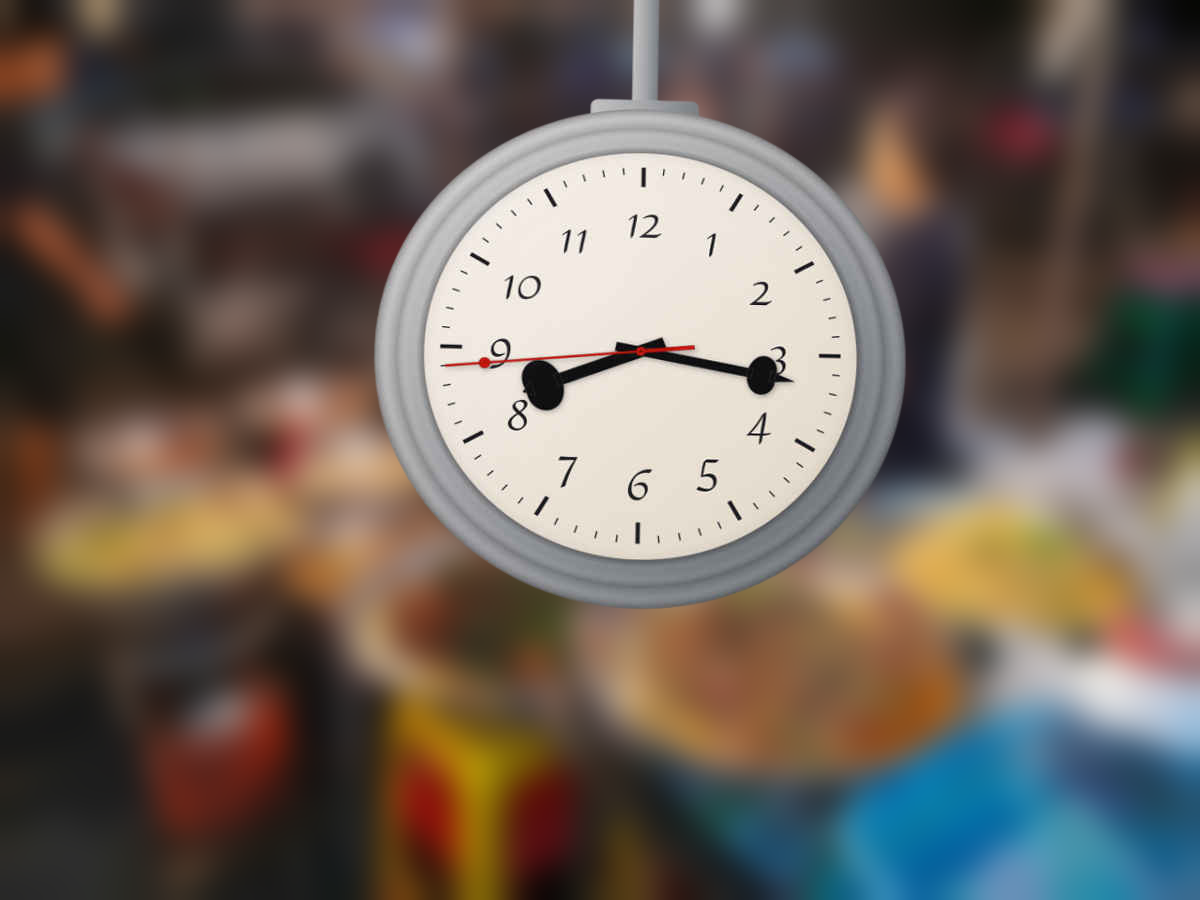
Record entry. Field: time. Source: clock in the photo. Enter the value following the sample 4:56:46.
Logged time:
8:16:44
